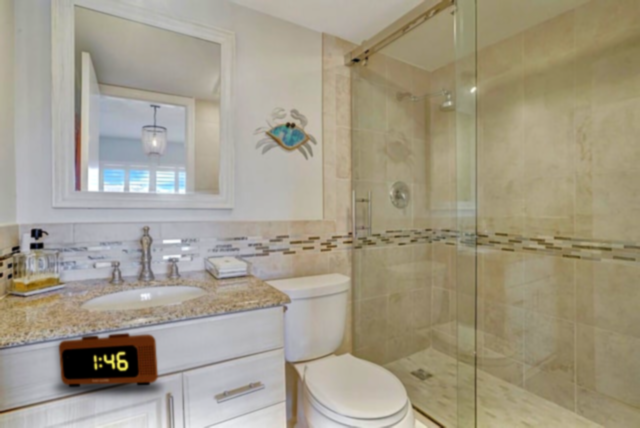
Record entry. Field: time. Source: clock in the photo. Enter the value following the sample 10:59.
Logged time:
1:46
